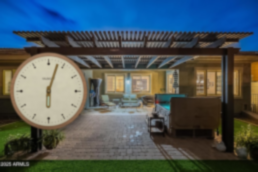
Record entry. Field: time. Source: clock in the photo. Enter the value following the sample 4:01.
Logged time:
6:03
